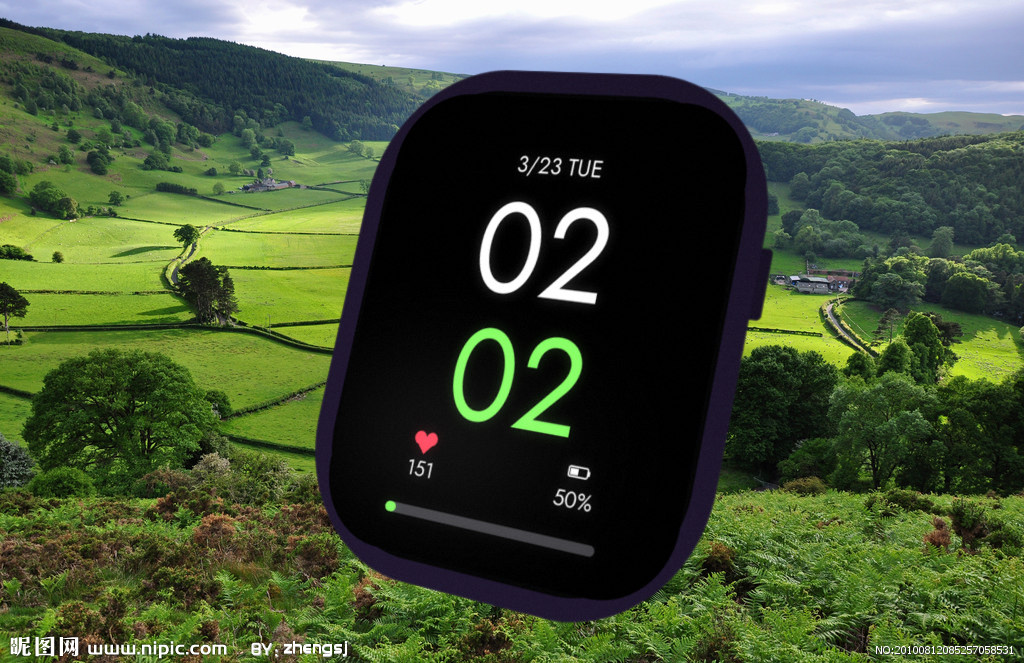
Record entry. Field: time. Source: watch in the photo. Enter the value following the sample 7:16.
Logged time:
2:02
